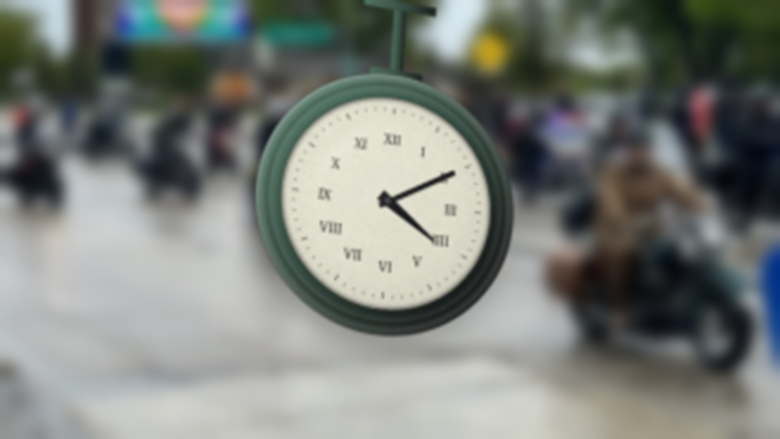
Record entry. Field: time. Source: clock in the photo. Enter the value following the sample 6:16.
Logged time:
4:10
